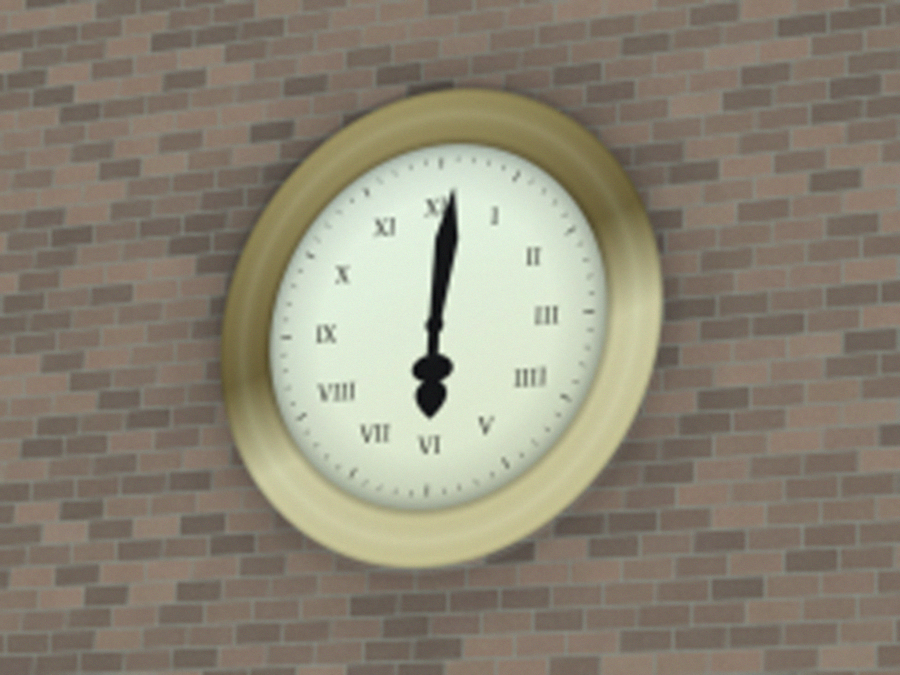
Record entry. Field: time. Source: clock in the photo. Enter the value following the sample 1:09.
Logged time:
6:01
